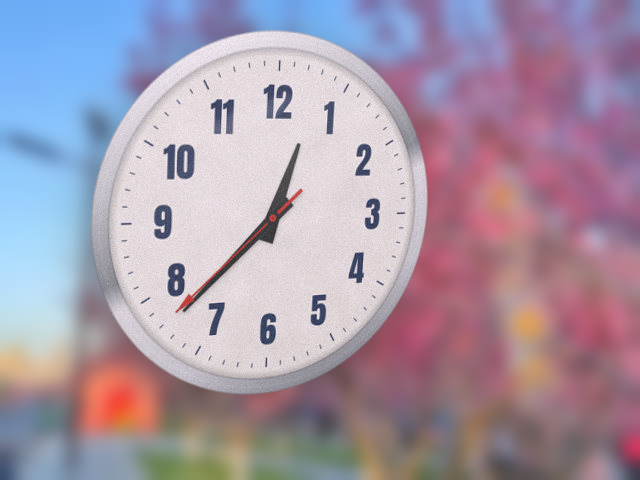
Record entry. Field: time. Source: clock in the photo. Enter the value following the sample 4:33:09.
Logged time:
12:37:38
